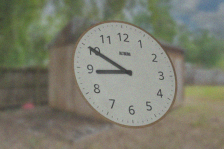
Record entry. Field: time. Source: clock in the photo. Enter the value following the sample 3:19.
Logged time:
8:50
